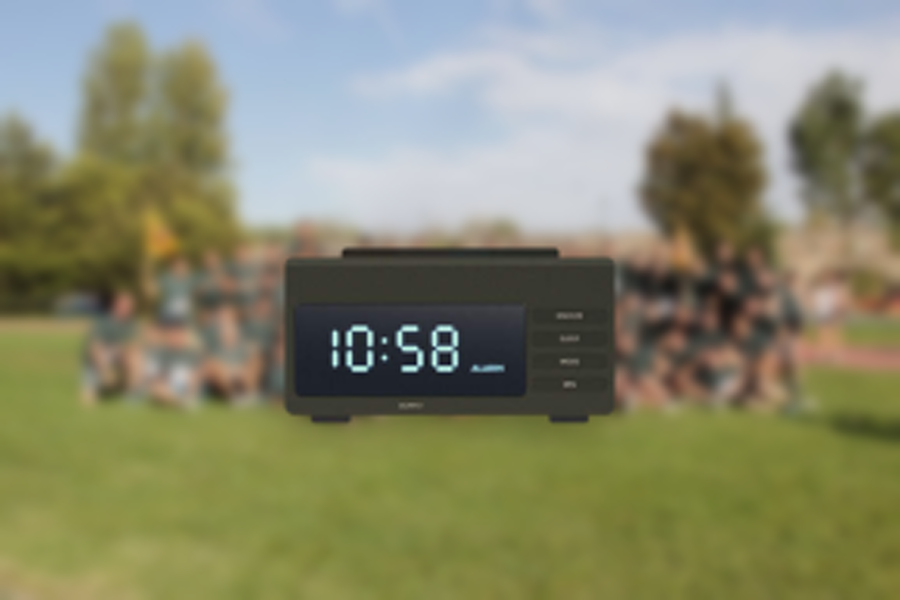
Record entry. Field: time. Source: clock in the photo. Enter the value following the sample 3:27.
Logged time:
10:58
